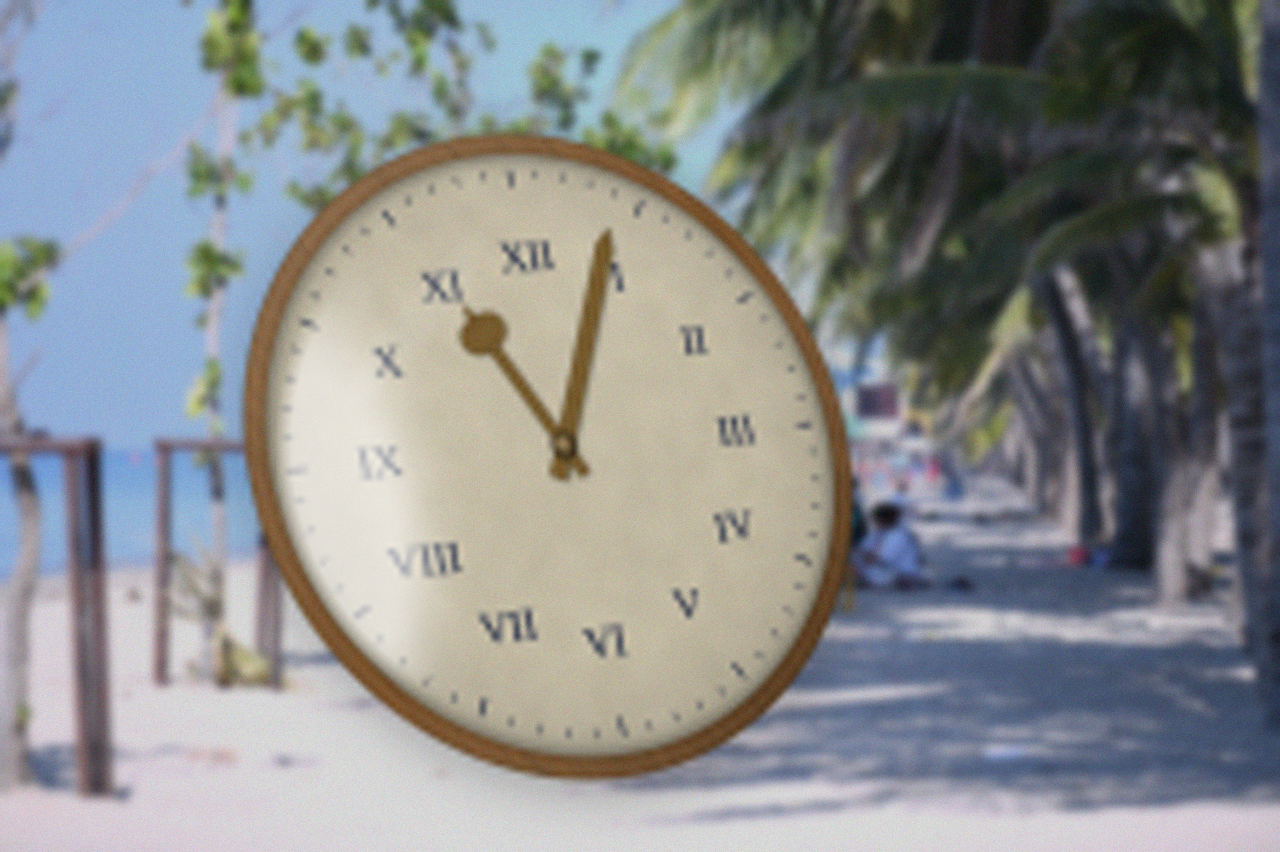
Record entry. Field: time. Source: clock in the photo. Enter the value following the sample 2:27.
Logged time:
11:04
